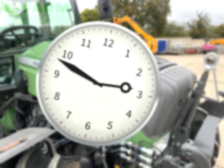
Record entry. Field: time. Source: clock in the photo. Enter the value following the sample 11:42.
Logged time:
2:48
